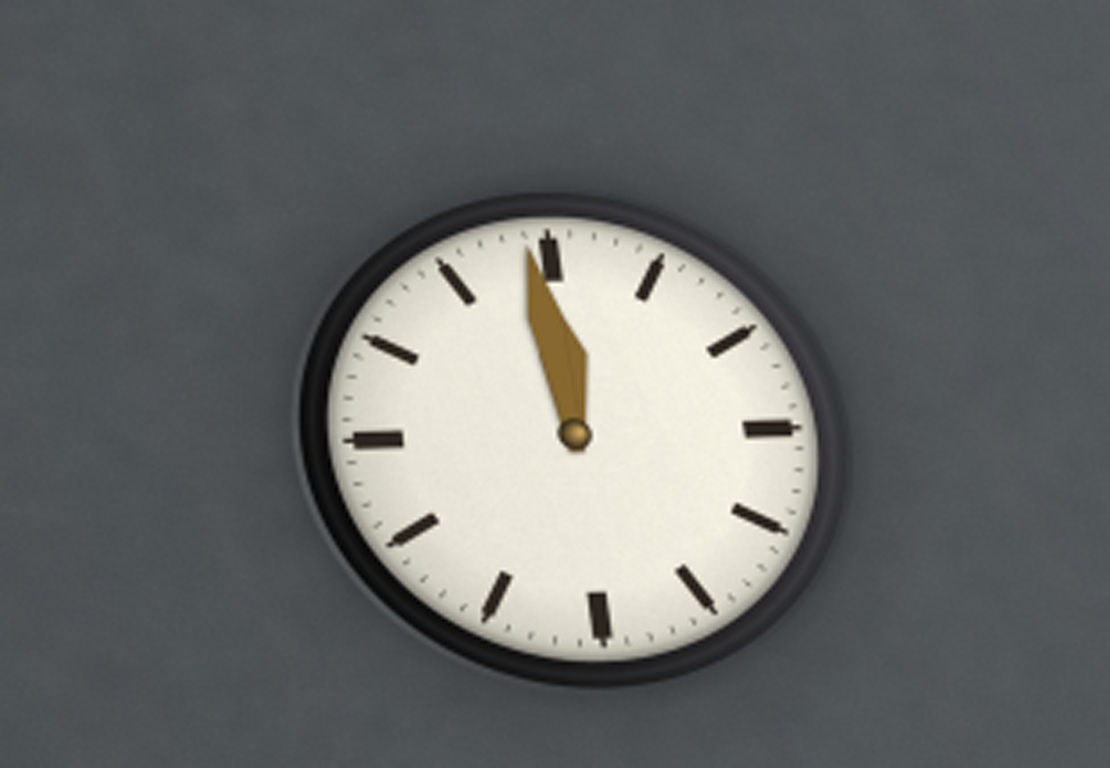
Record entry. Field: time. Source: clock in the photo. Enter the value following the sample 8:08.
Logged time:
11:59
